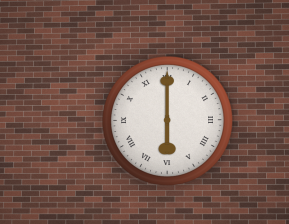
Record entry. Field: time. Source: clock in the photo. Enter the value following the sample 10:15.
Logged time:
6:00
